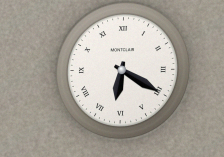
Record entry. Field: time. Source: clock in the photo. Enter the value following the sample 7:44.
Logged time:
6:20
